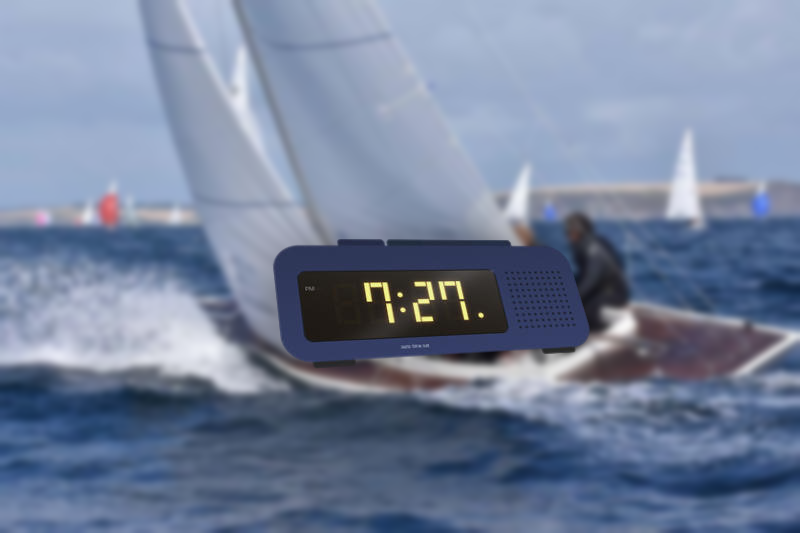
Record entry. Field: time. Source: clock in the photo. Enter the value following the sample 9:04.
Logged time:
7:27
